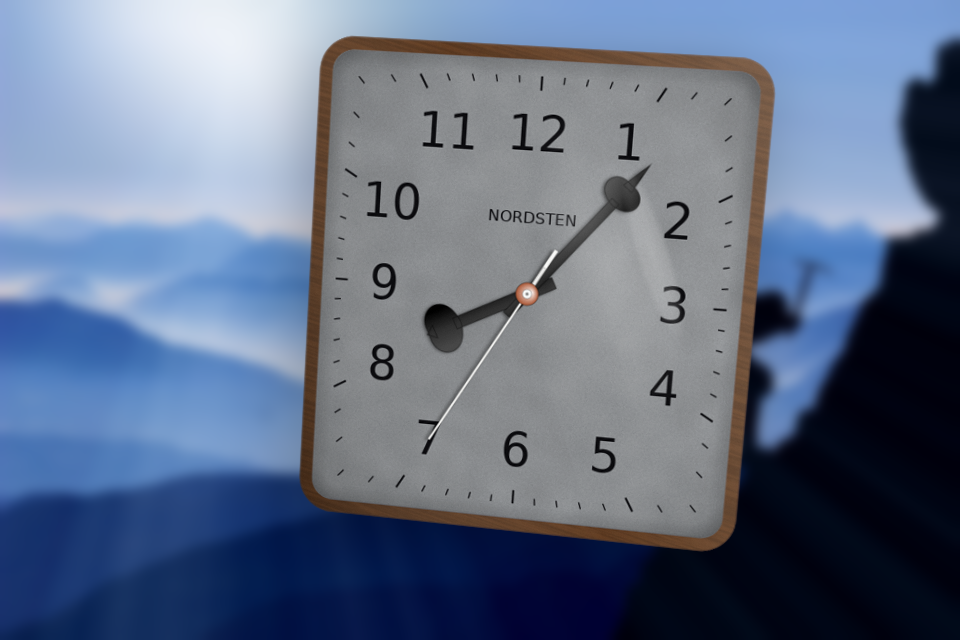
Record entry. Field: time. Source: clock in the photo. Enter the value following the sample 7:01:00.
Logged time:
8:06:35
